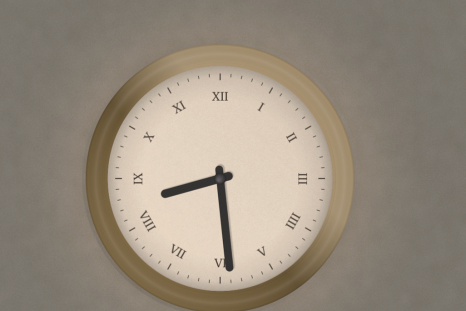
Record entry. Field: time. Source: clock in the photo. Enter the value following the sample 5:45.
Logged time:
8:29
